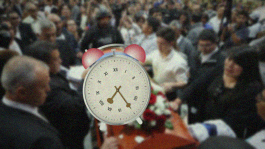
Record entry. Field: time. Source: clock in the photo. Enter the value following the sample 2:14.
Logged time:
7:25
